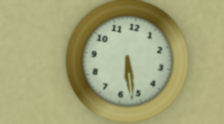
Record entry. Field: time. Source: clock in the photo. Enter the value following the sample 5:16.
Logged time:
5:27
